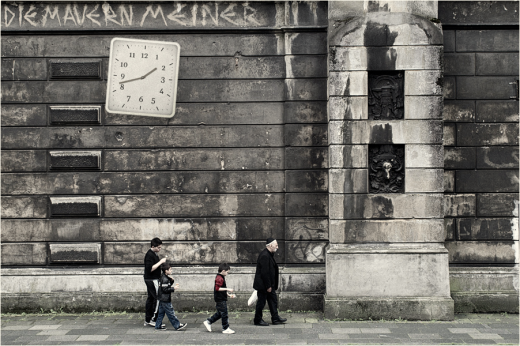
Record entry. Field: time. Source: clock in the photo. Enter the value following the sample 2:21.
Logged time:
1:42
